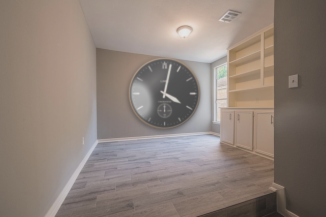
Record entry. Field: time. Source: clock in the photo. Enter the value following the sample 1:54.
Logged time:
4:02
